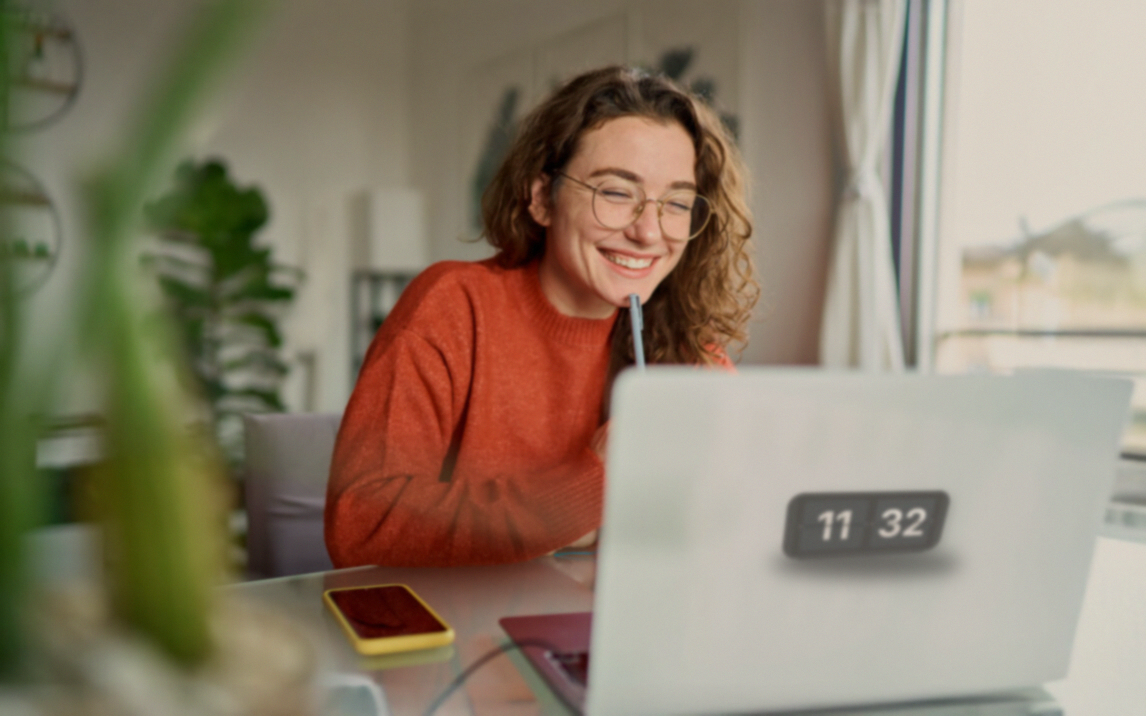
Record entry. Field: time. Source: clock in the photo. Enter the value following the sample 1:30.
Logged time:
11:32
